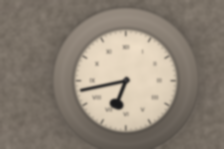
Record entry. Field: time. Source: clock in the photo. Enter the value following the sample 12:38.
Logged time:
6:43
